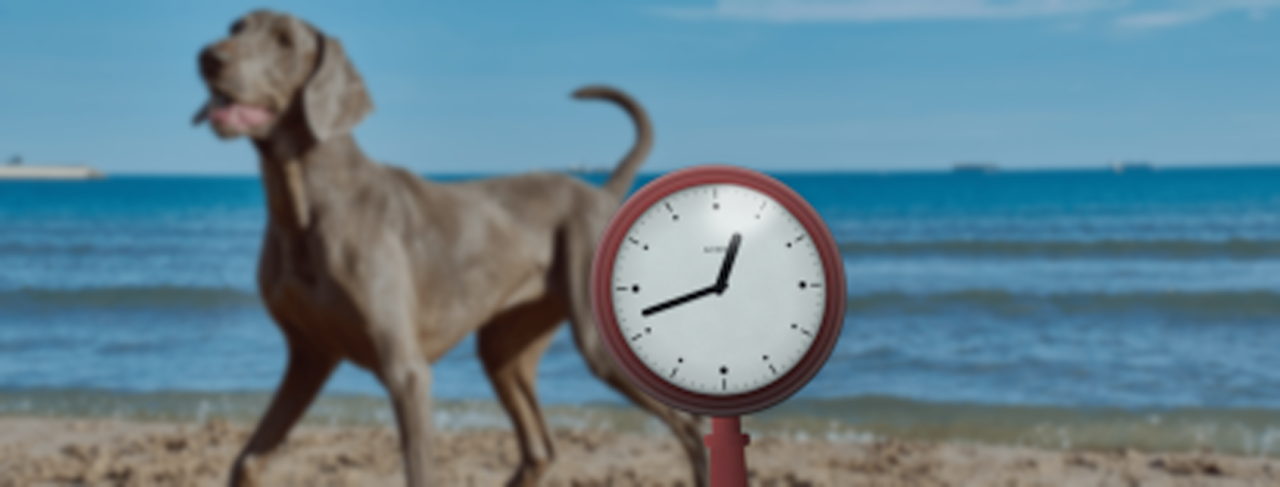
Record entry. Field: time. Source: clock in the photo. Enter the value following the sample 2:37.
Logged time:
12:42
